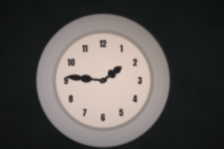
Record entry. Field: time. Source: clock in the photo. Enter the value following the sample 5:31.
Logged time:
1:46
